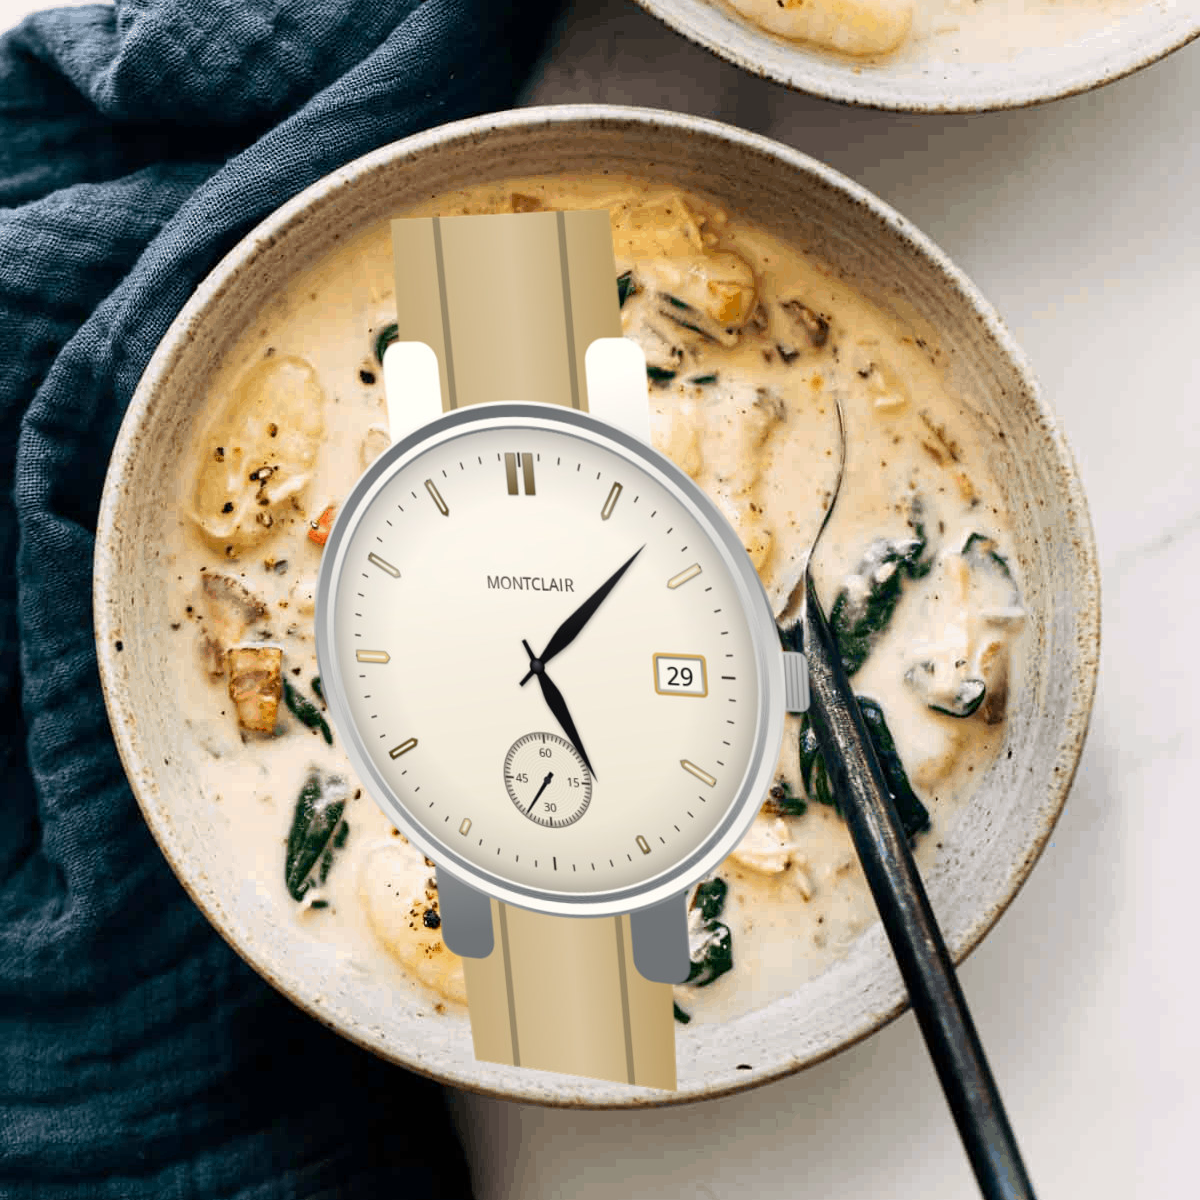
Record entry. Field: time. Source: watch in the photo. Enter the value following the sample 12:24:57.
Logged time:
5:07:36
